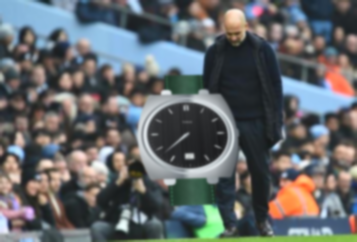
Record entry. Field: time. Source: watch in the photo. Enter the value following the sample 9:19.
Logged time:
7:38
